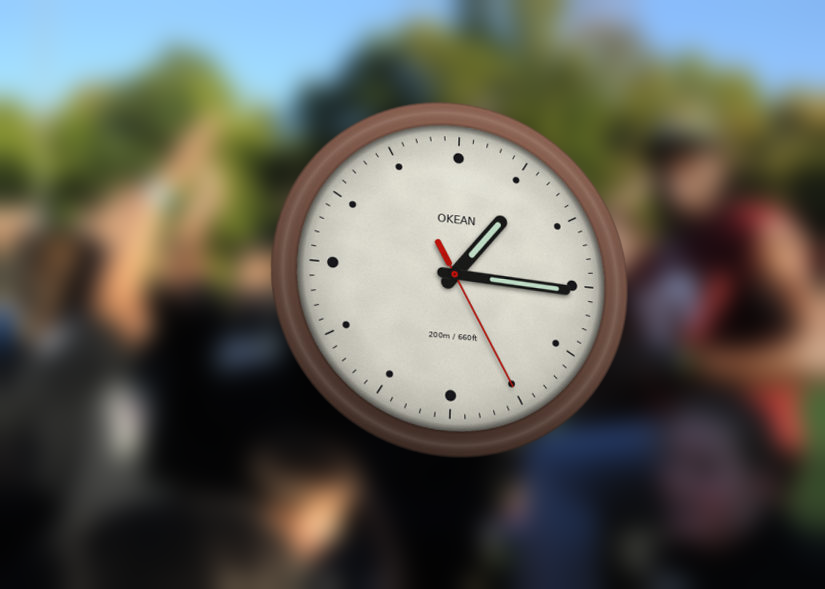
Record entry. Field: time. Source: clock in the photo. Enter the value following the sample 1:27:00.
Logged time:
1:15:25
